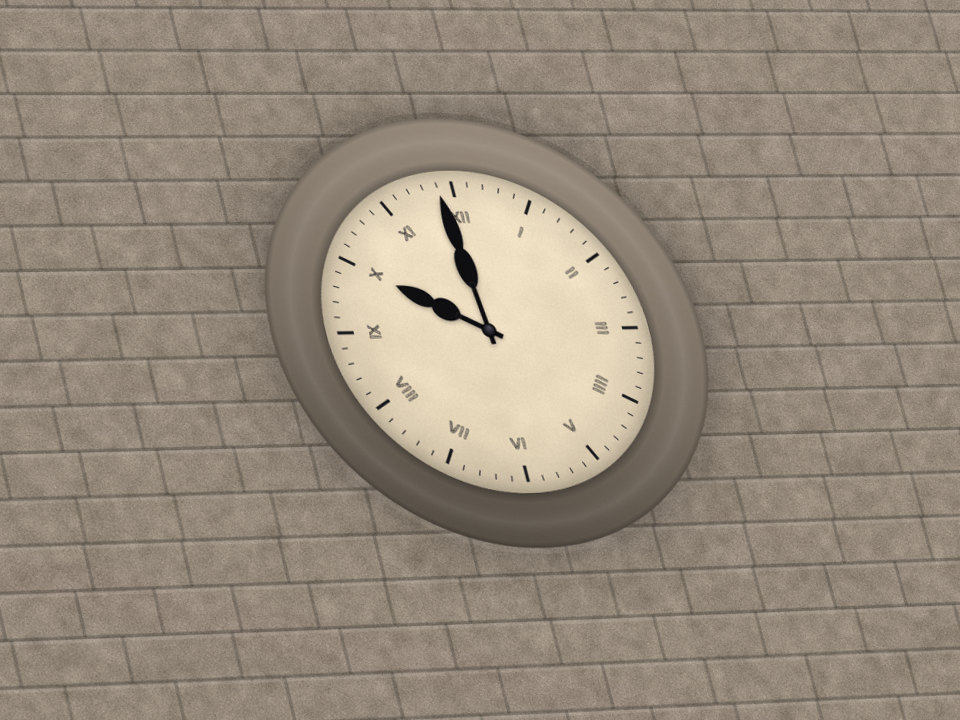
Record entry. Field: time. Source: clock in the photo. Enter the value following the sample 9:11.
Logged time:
9:59
